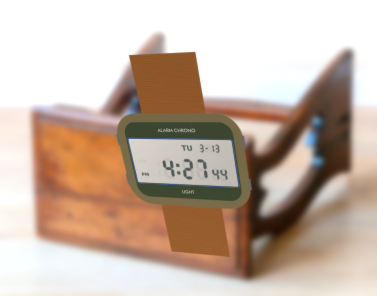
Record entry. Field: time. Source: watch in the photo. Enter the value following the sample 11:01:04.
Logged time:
4:27:44
